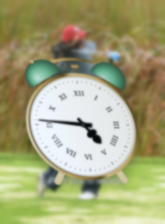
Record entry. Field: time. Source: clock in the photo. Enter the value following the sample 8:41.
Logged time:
4:46
